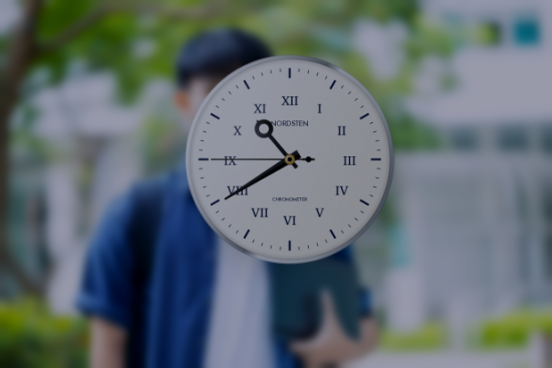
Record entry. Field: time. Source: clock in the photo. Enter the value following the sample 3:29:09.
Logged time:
10:39:45
